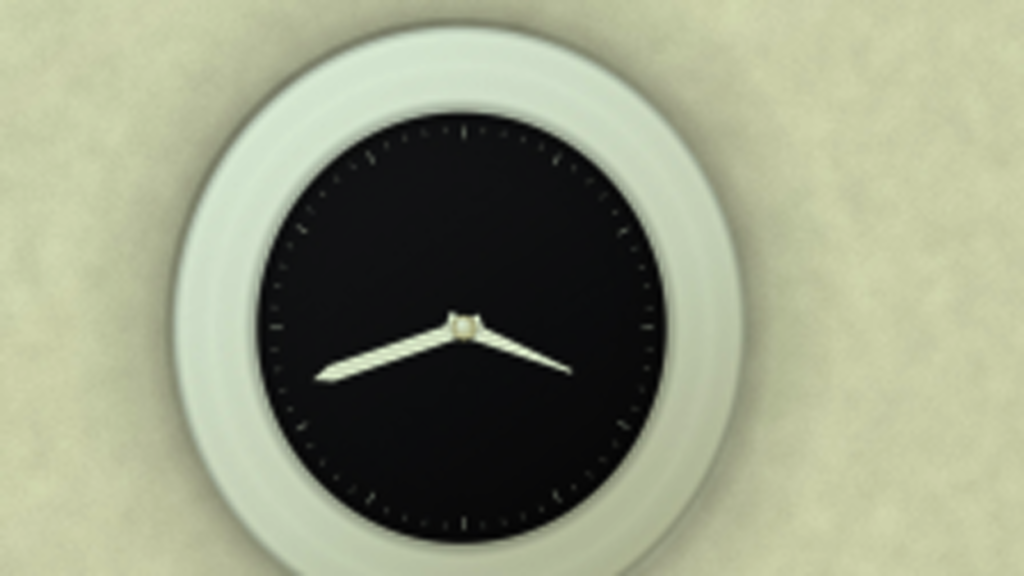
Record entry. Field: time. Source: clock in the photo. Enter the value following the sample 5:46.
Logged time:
3:42
